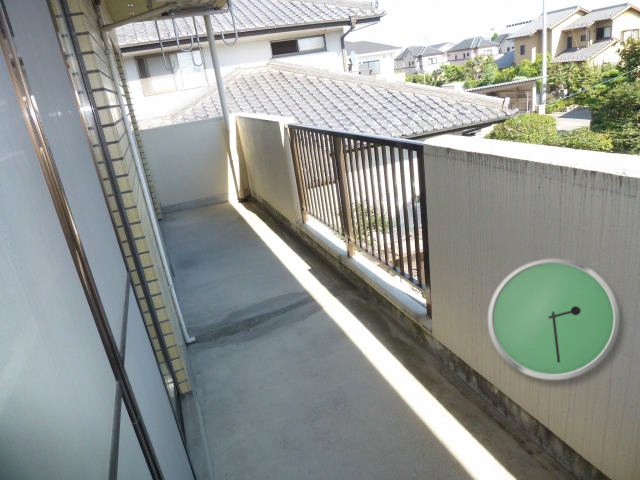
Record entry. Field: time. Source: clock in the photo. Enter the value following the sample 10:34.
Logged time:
2:29
